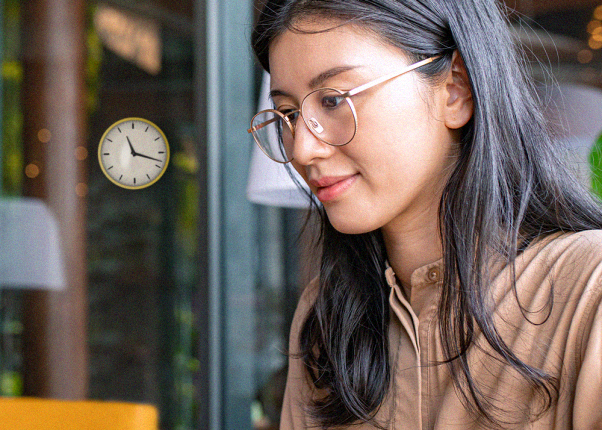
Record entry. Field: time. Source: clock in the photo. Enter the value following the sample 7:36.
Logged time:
11:18
